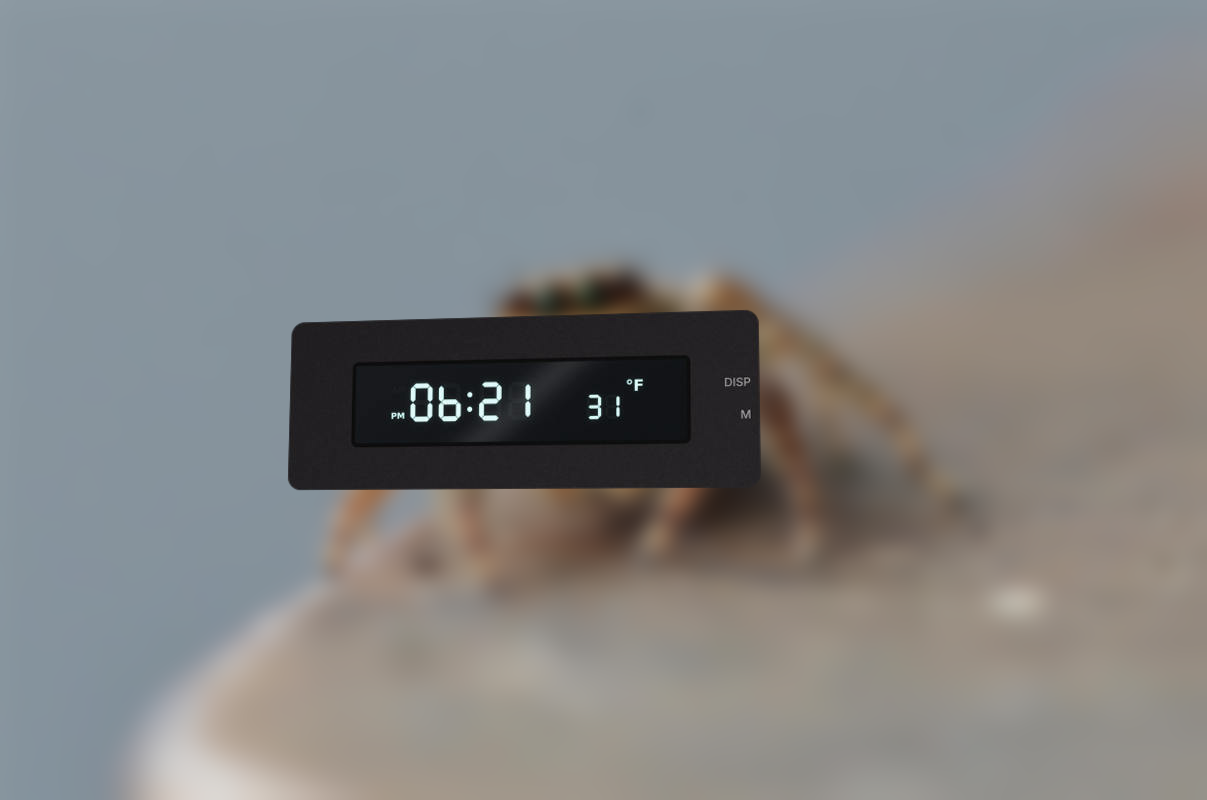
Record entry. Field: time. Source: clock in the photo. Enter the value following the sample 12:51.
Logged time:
6:21
